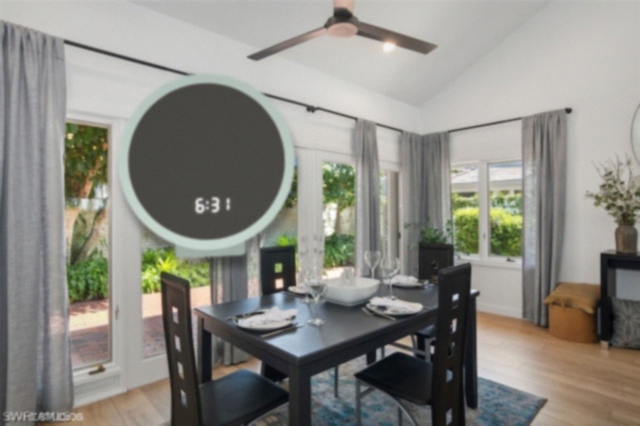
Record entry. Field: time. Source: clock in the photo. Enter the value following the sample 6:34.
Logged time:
6:31
